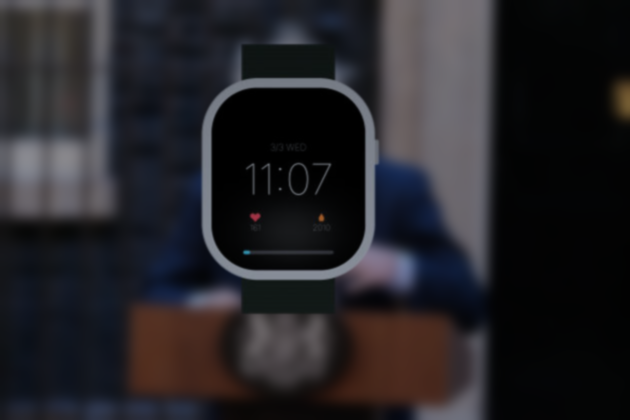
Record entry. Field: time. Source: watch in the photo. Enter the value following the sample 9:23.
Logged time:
11:07
